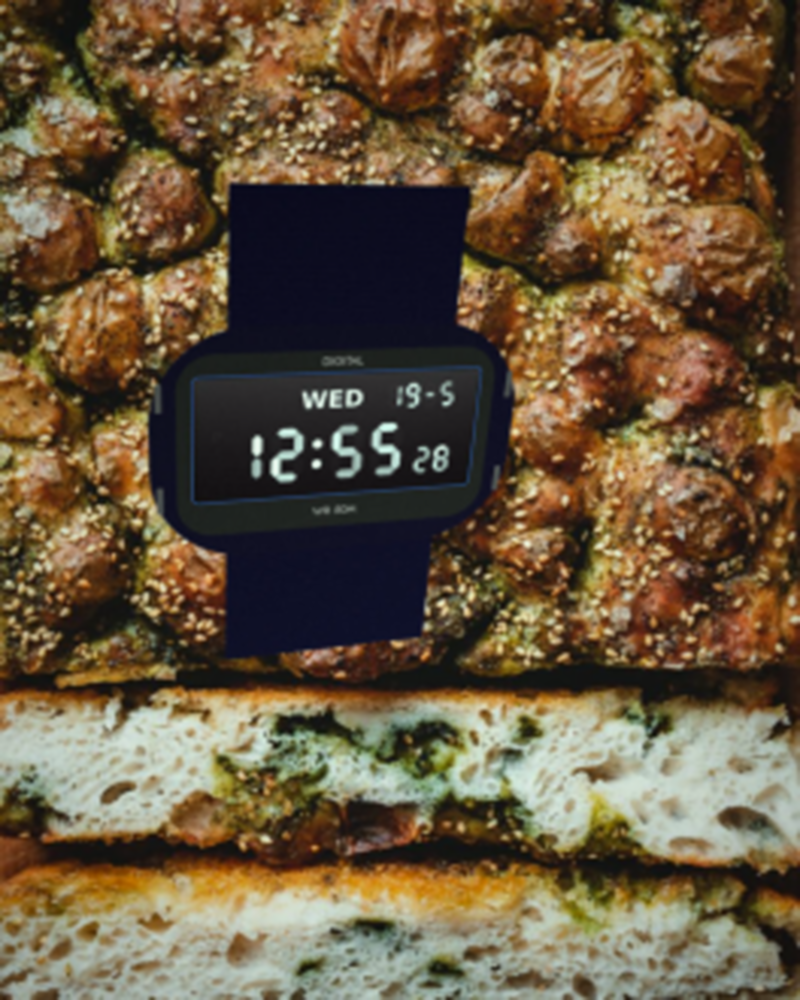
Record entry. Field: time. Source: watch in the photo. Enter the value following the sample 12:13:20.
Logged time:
12:55:28
